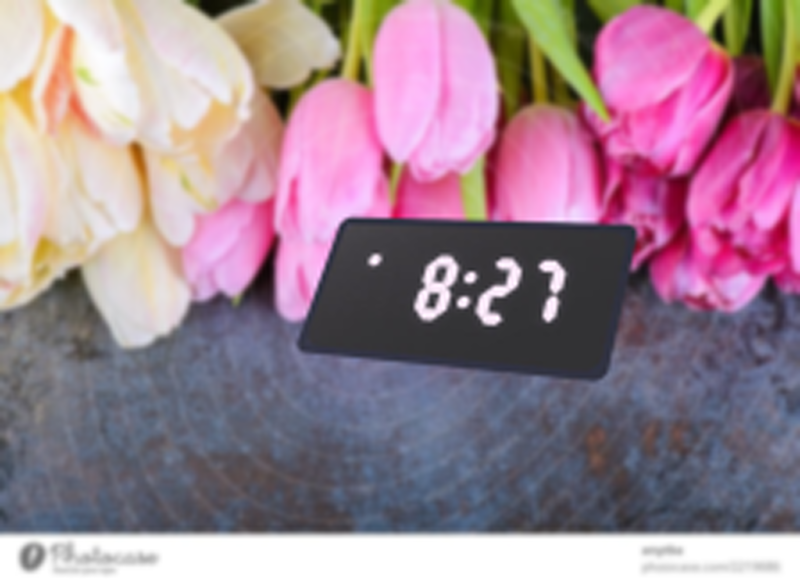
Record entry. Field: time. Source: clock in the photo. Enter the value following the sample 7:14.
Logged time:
8:27
